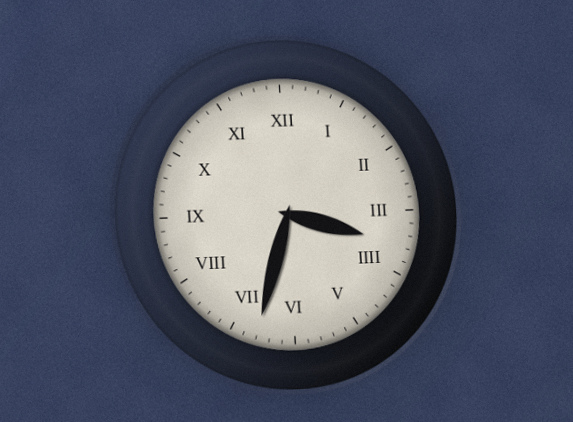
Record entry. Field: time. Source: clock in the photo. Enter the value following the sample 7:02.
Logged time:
3:33
